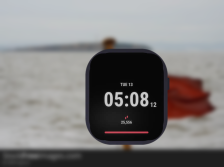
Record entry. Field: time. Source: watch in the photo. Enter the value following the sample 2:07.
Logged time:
5:08
